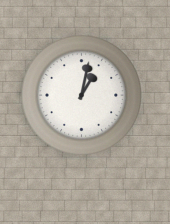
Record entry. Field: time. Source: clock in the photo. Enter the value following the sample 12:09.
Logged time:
1:02
